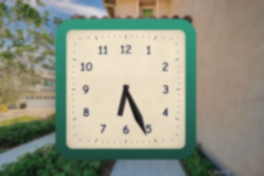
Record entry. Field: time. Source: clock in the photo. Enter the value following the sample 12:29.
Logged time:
6:26
